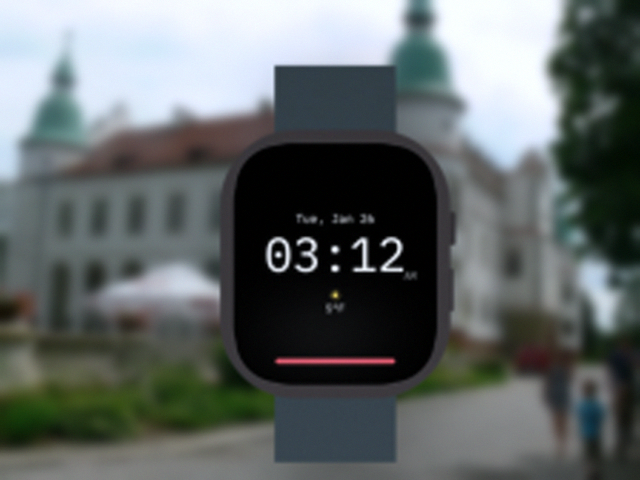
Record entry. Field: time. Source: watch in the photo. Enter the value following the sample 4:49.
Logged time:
3:12
